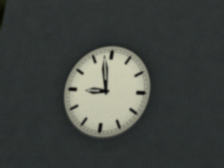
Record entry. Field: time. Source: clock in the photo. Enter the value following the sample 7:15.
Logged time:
8:58
